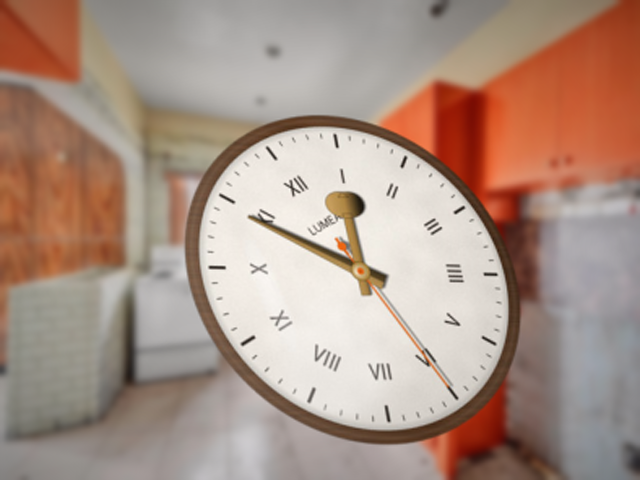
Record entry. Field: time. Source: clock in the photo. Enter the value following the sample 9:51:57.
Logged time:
12:54:30
